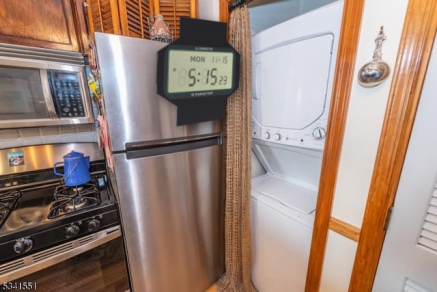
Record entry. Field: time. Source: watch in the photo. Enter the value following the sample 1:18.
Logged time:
5:15
